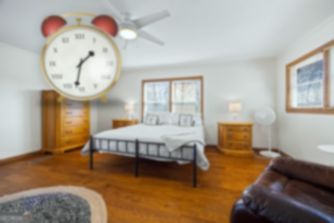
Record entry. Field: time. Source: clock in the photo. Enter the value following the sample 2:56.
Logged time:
1:32
